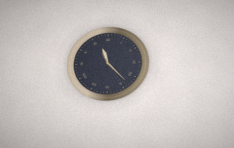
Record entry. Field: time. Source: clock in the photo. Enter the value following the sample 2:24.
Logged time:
11:23
